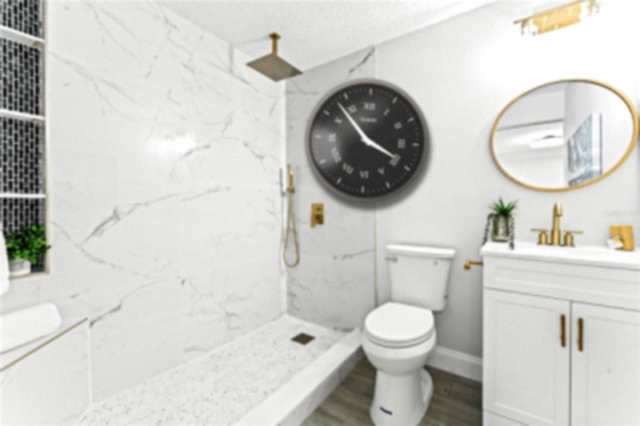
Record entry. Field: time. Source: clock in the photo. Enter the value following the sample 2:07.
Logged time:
3:53
